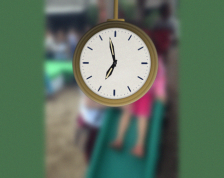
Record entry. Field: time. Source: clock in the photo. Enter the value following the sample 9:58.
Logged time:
6:58
